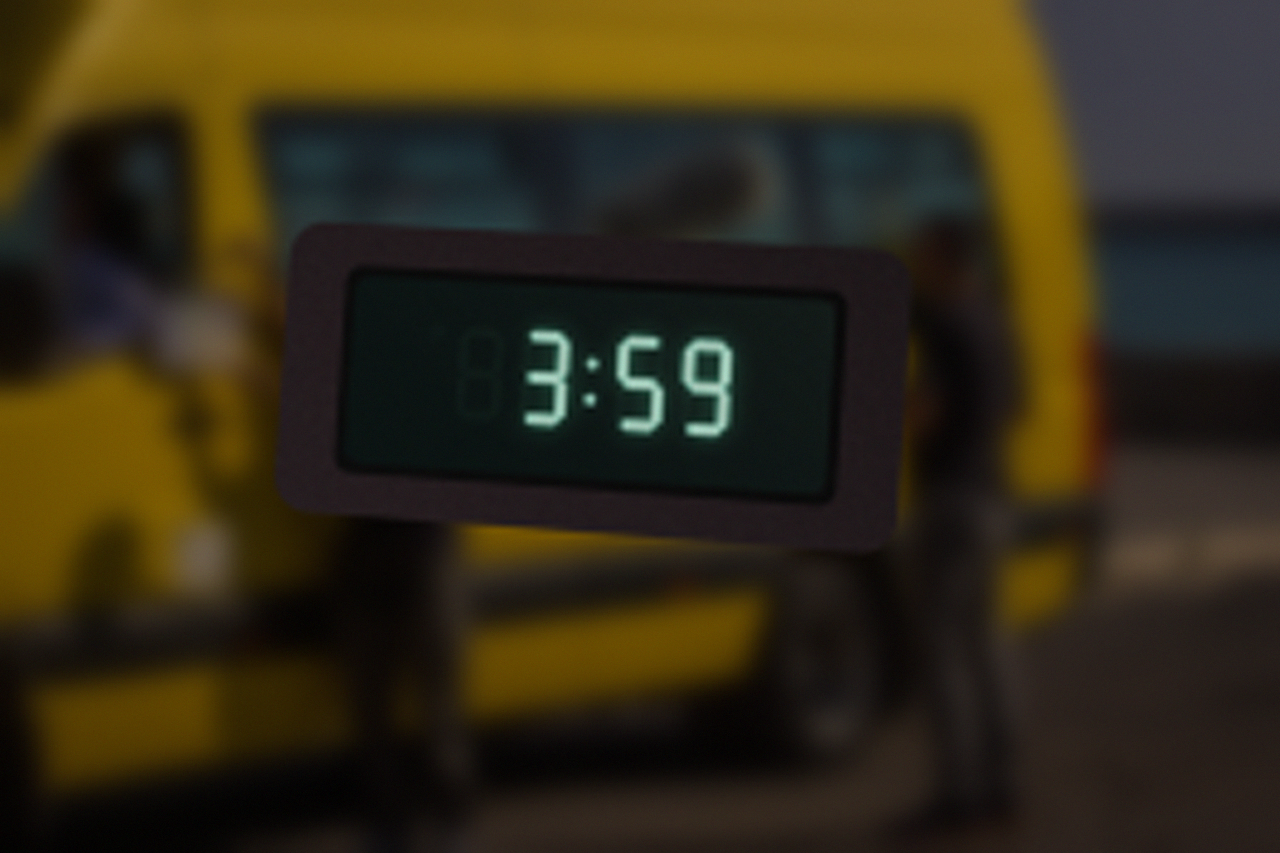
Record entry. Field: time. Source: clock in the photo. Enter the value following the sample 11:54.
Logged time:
3:59
